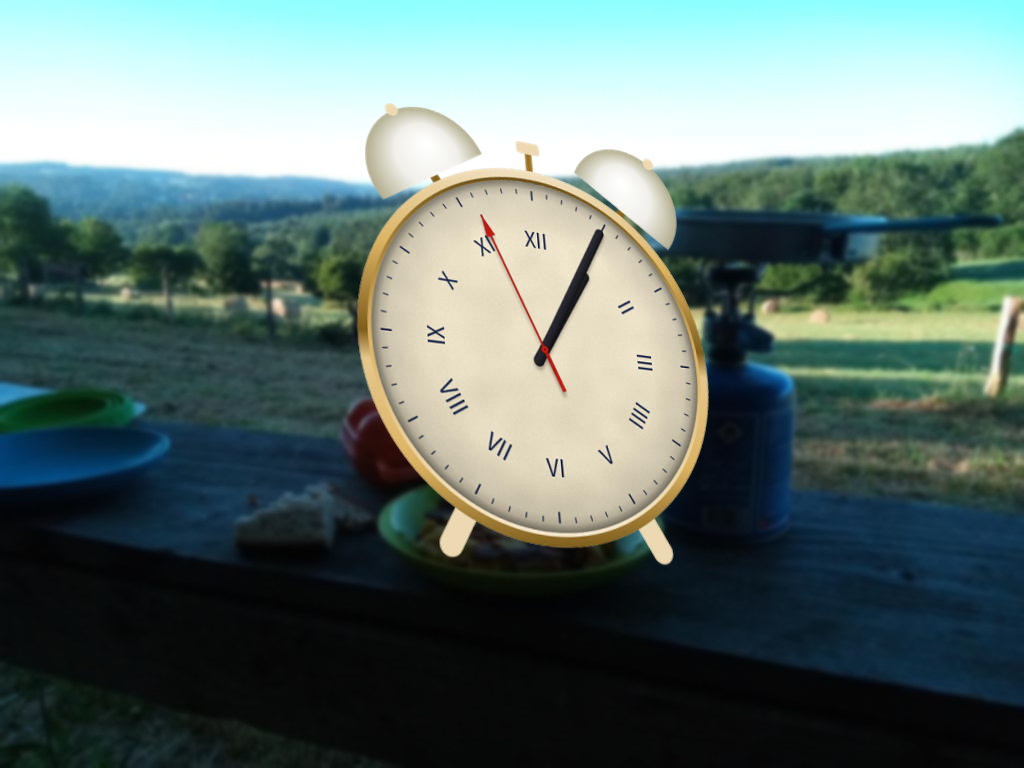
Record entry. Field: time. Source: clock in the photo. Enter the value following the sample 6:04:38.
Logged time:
1:04:56
